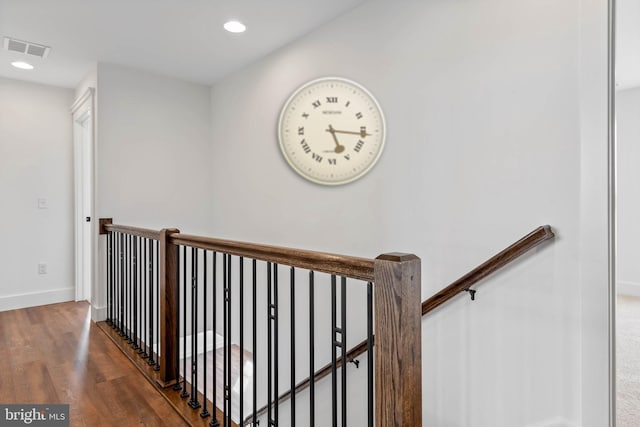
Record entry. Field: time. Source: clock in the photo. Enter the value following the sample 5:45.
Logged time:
5:16
